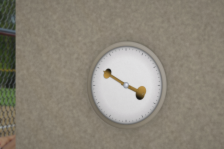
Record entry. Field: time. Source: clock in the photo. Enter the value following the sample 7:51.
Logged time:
3:50
